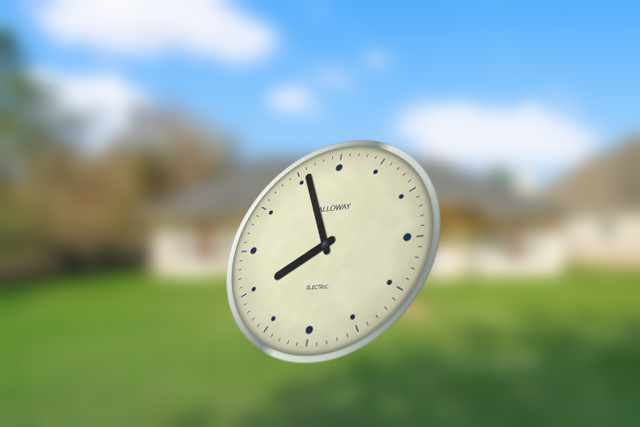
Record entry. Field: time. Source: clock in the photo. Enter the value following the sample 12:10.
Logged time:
7:56
